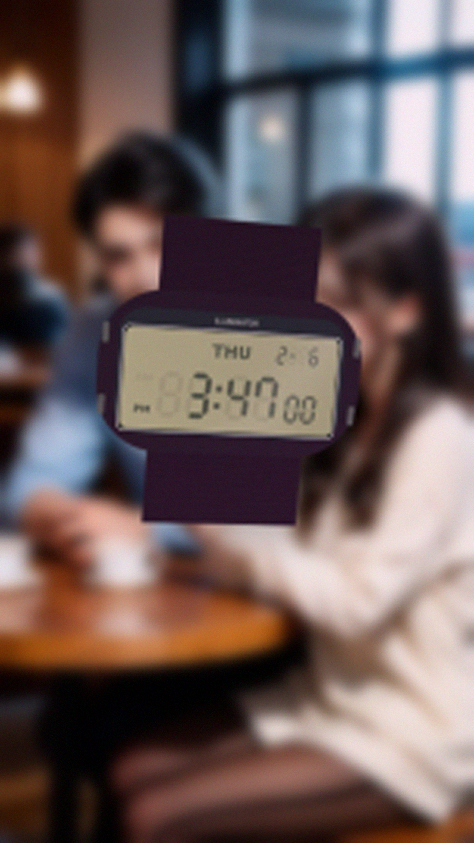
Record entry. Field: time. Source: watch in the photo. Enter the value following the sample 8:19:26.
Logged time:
3:47:00
